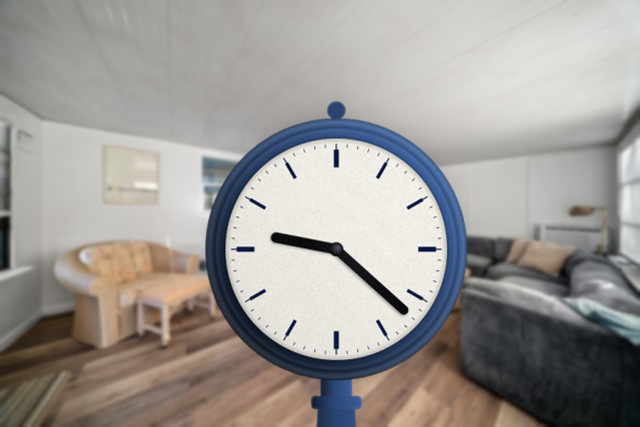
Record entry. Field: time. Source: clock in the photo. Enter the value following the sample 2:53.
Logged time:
9:22
